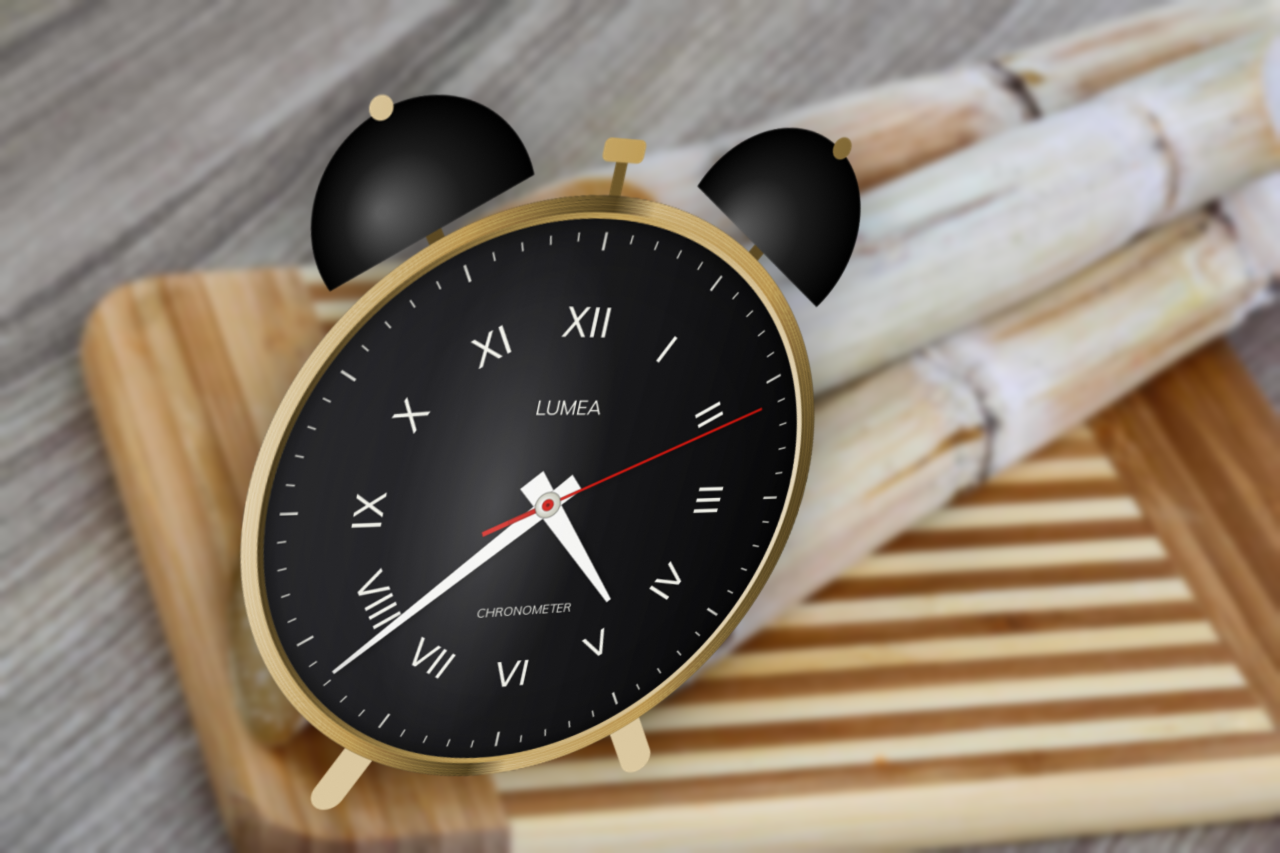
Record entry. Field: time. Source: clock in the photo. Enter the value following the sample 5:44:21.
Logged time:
4:38:11
